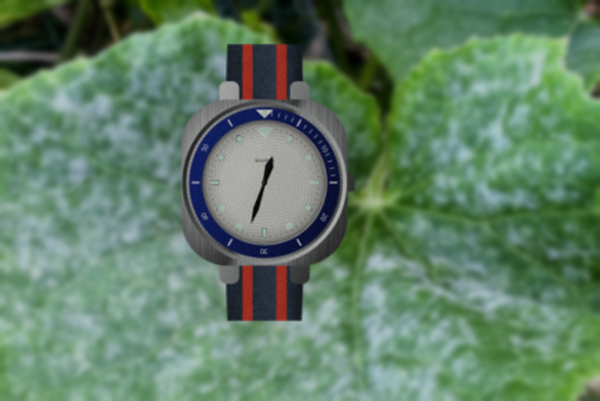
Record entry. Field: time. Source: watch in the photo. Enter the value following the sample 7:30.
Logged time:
12:33
